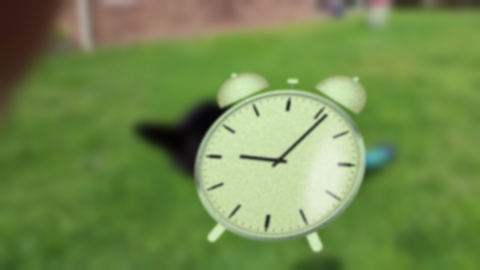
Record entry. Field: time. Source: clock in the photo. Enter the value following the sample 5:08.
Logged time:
9:06
